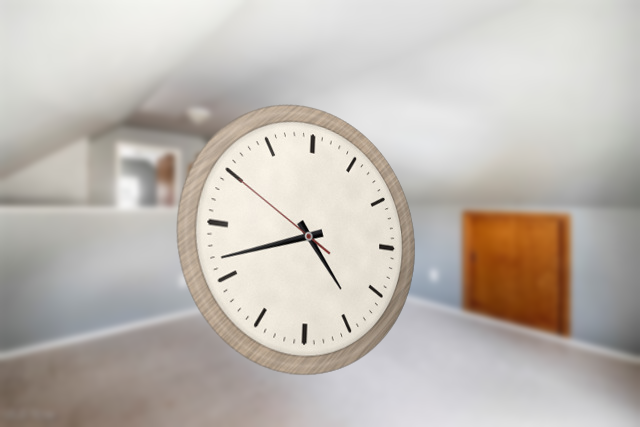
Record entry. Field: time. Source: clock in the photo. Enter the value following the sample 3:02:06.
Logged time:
4:41:50
